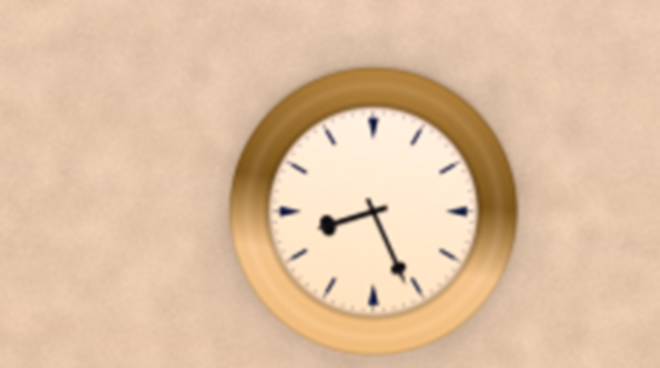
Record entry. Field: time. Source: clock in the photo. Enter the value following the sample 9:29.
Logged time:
8:26
